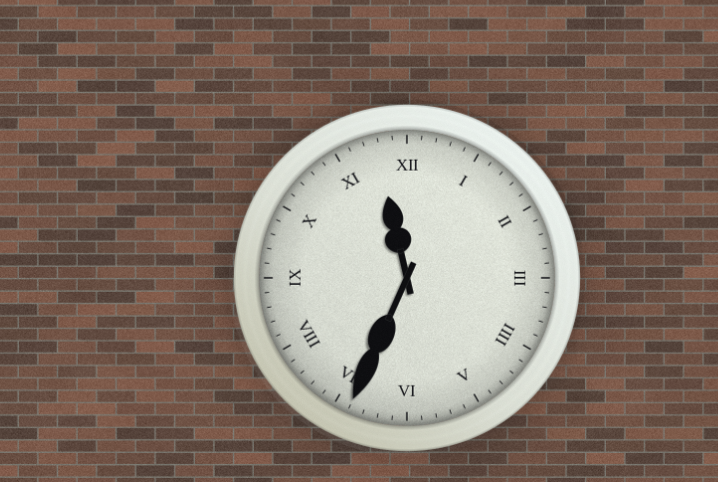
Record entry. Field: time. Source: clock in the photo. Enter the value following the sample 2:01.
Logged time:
11:34
